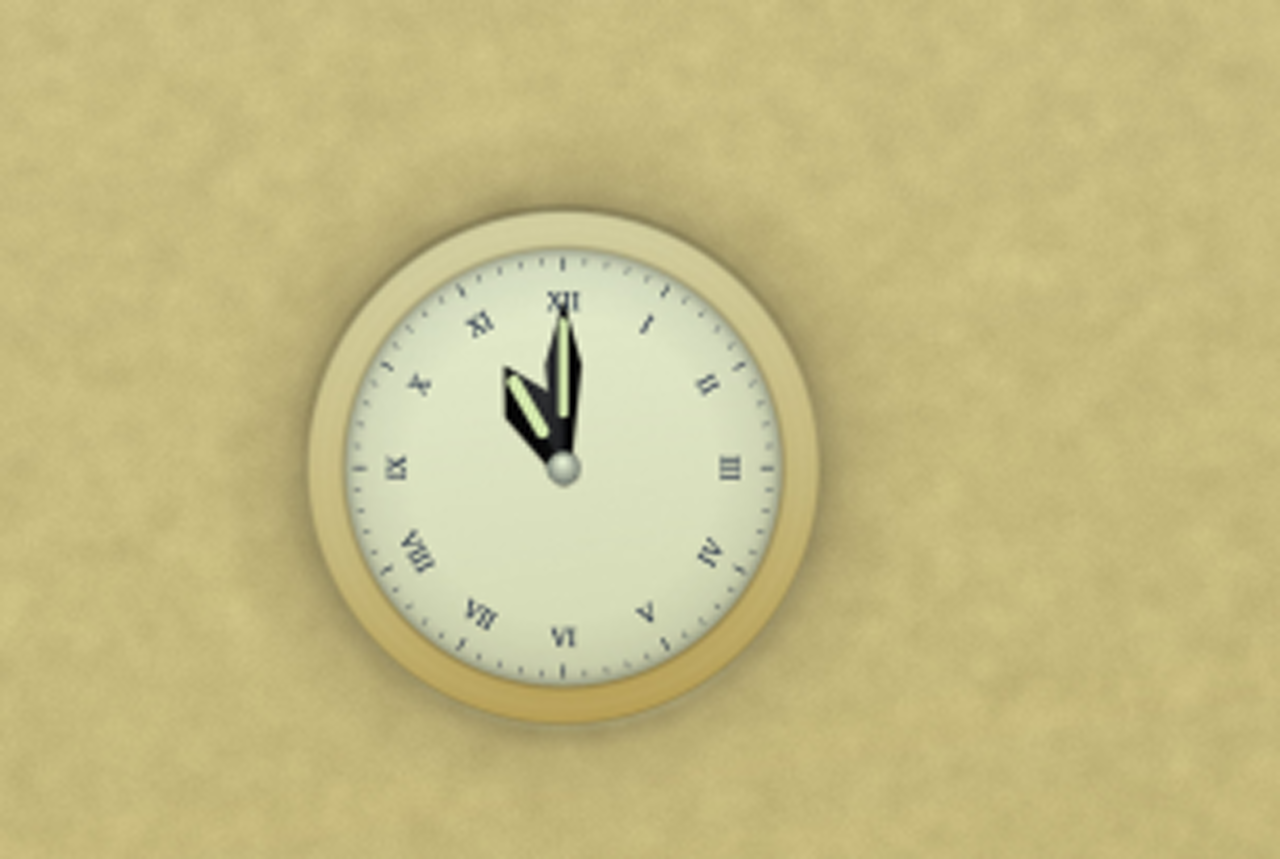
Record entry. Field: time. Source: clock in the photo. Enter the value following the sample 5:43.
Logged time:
11:00
